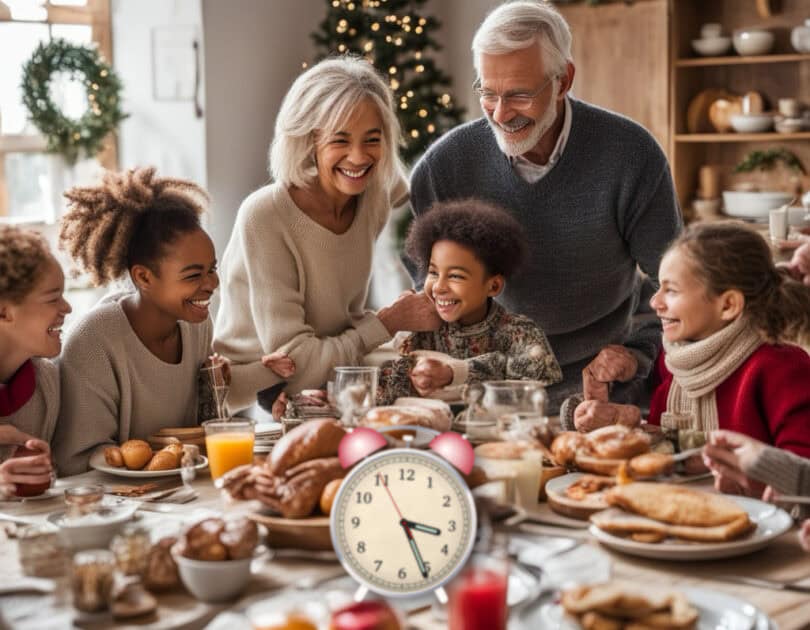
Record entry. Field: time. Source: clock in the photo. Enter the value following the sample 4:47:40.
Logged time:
3:25:55
